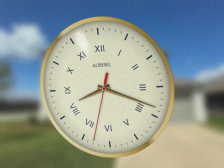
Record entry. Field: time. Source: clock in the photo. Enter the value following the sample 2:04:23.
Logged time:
8:18:33
